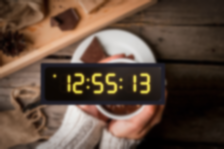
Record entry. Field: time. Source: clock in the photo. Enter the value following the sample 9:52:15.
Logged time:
12:55:13
